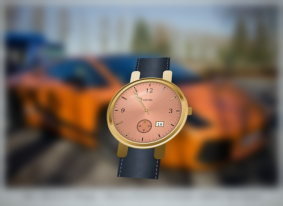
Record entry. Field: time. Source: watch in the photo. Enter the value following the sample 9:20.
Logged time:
10:54
